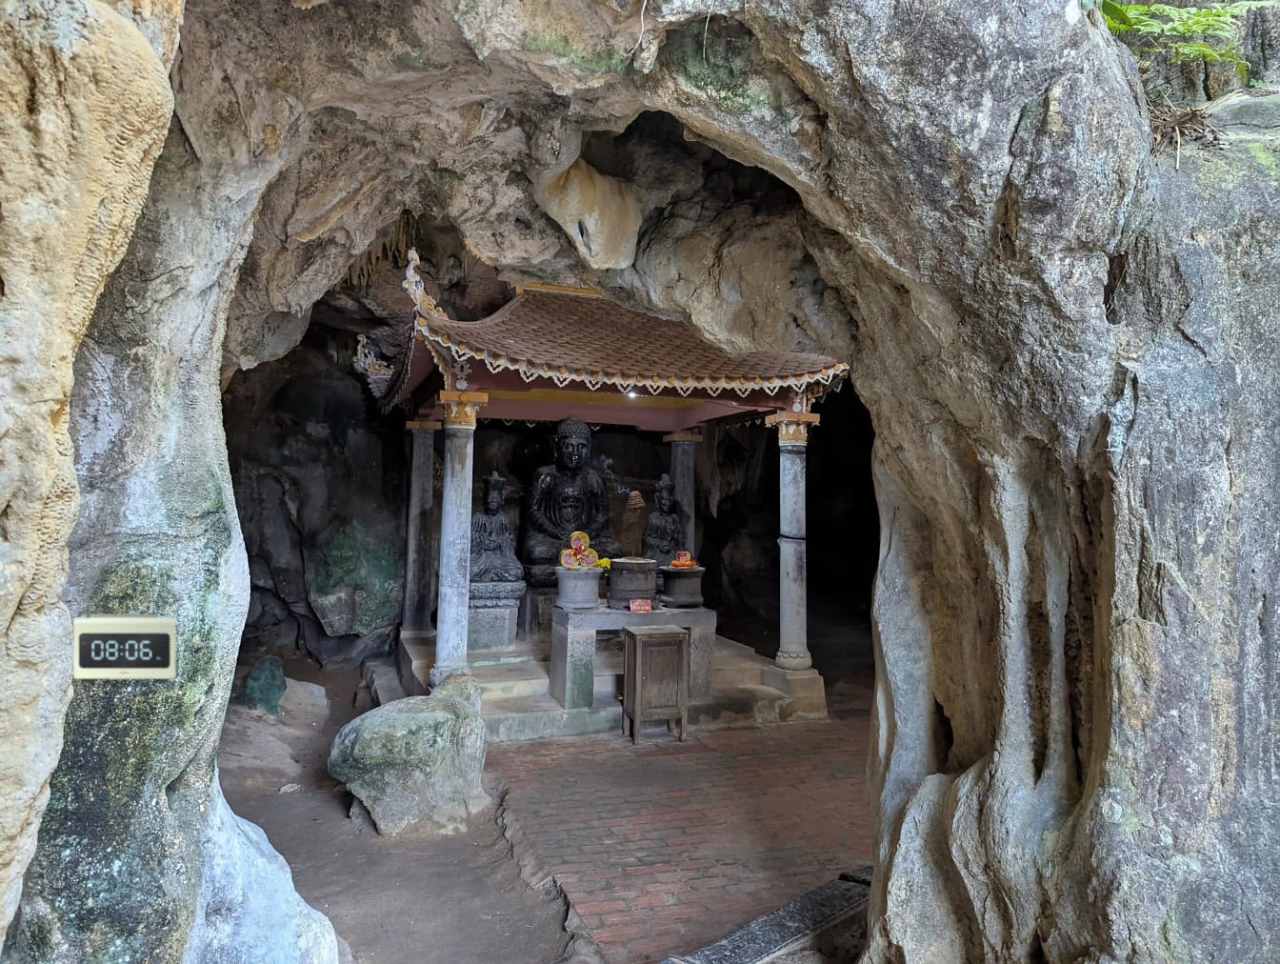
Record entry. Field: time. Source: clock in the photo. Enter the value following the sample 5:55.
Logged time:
8:06
